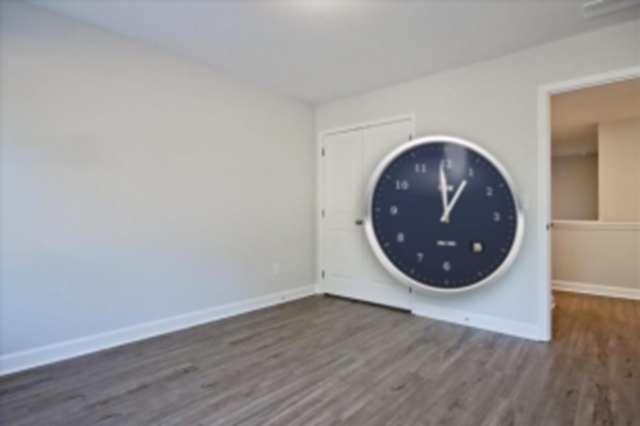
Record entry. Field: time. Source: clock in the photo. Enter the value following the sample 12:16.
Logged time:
12:59
